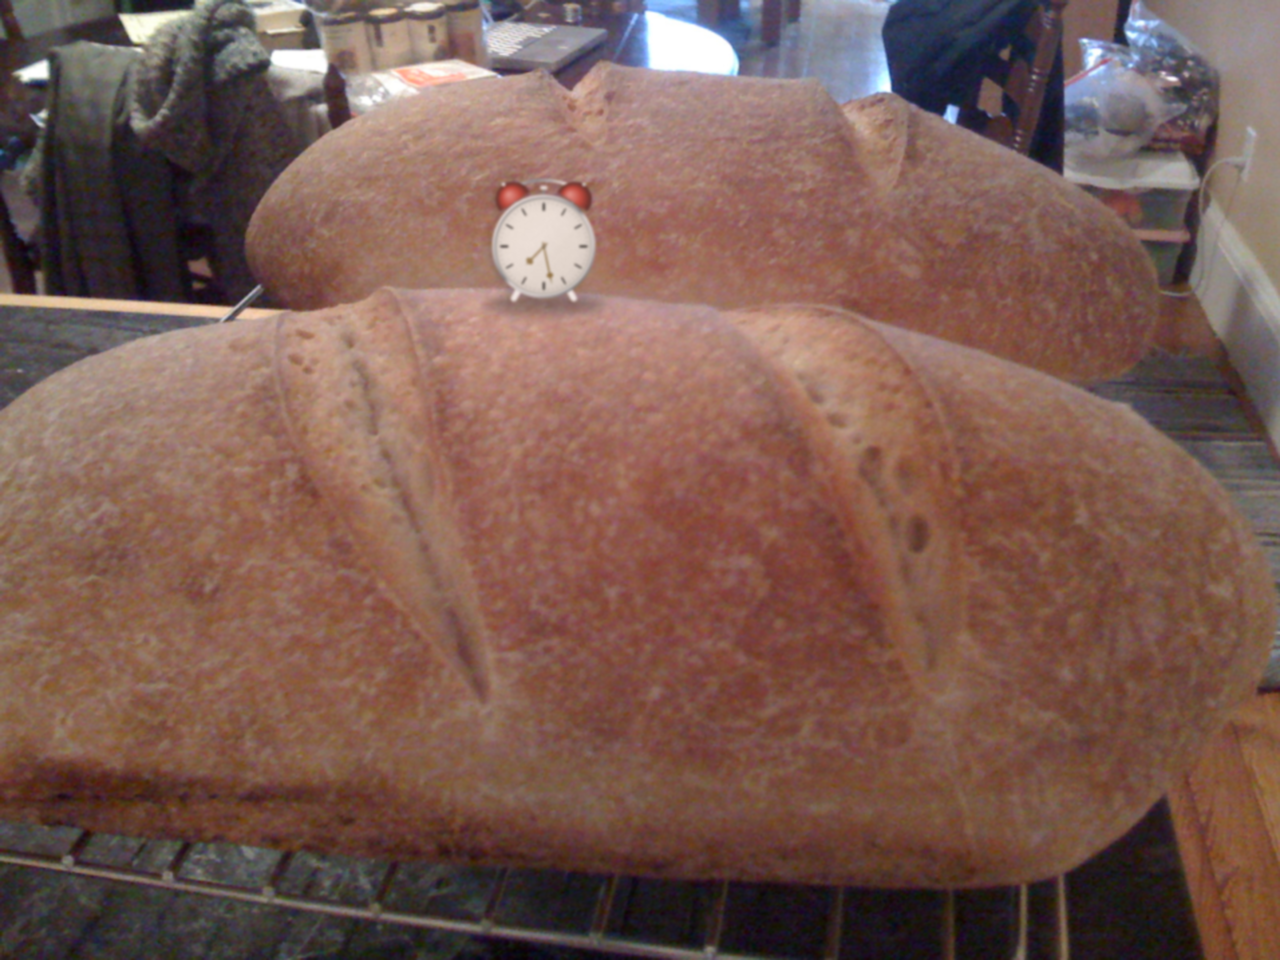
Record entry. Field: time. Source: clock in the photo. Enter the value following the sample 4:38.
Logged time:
7:28
